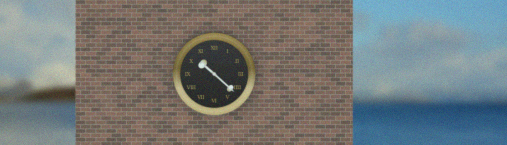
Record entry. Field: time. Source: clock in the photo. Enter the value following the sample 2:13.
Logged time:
10:22
